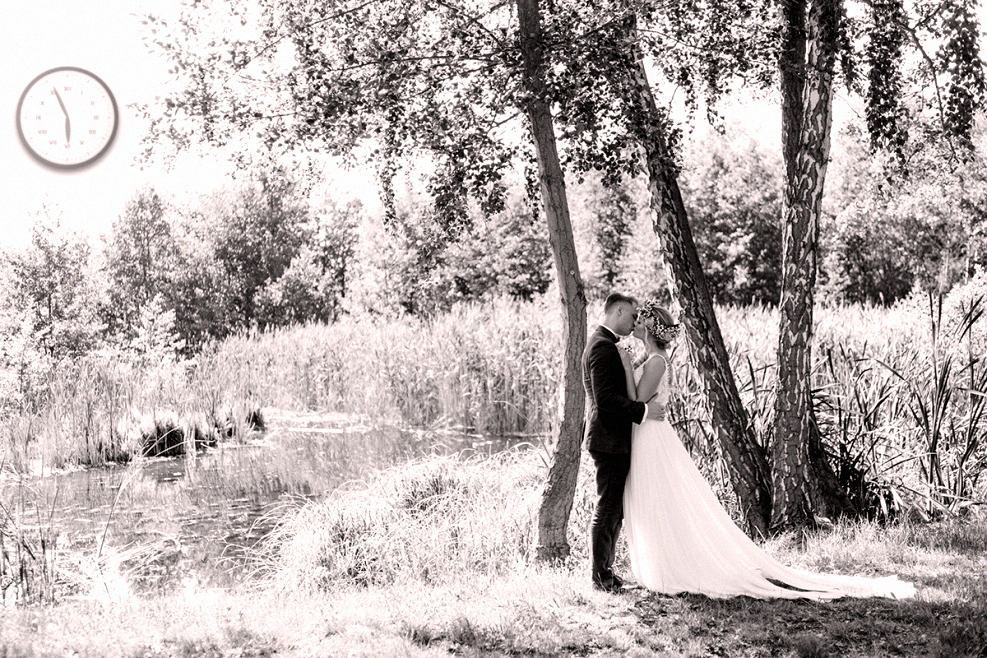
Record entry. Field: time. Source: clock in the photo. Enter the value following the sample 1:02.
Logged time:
5:56
